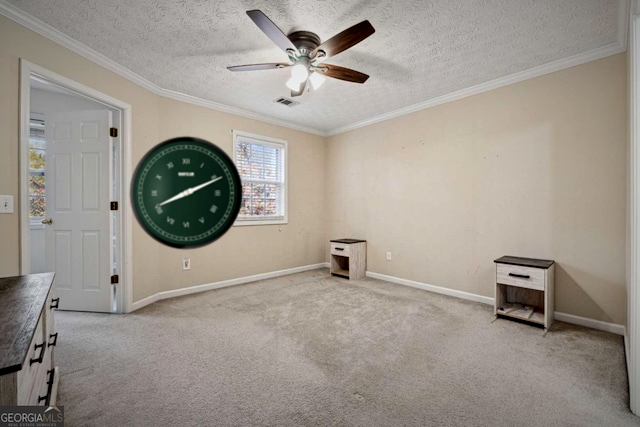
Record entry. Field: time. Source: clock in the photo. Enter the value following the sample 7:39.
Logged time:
8:11
